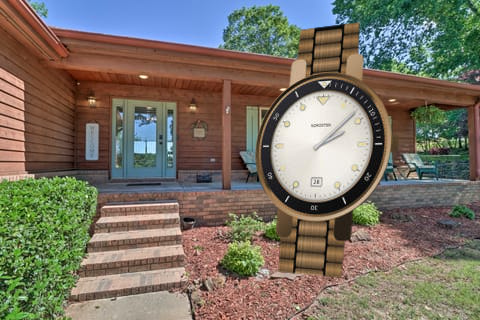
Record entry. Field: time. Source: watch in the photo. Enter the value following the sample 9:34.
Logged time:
2:08
